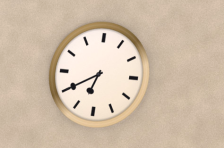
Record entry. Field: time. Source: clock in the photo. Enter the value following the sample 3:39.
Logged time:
6:40
